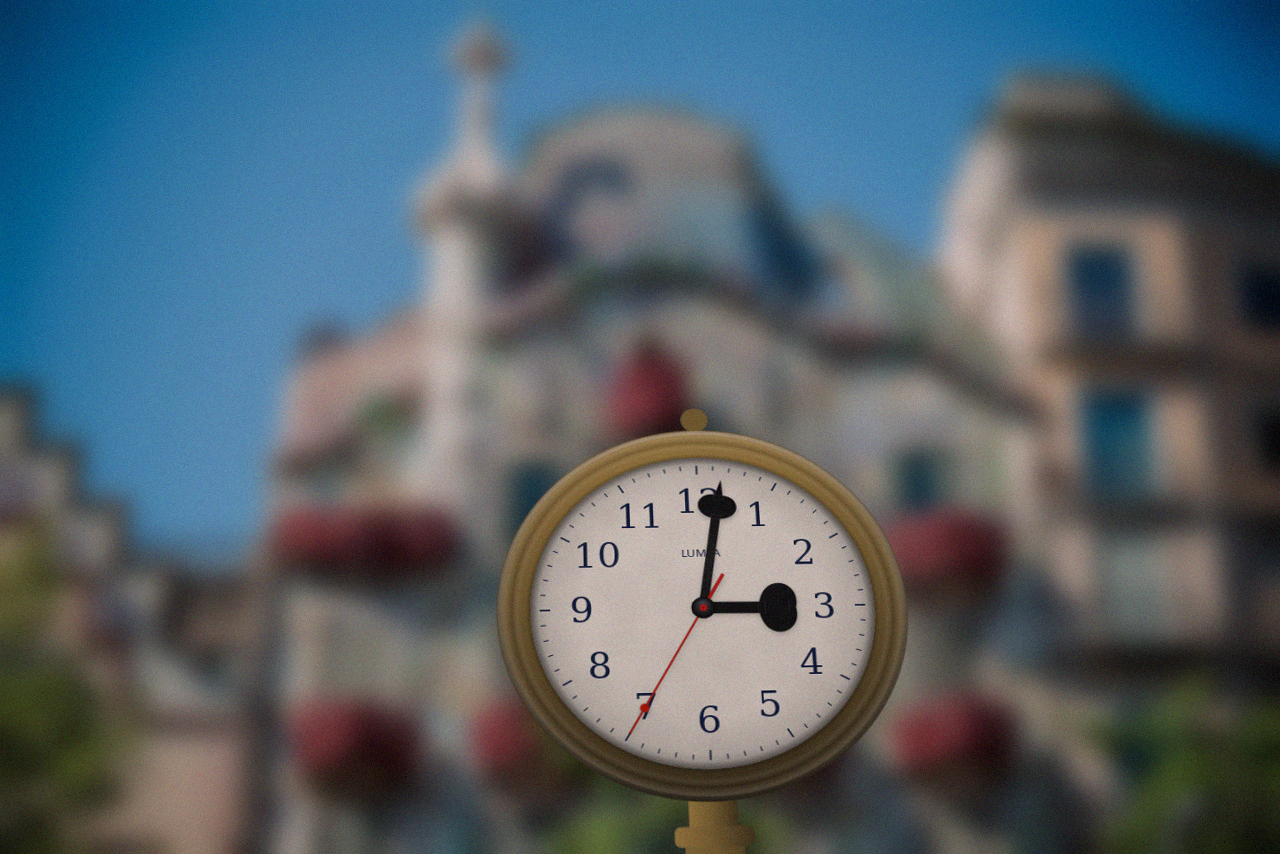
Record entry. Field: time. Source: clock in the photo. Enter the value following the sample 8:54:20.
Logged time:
3:01:35
